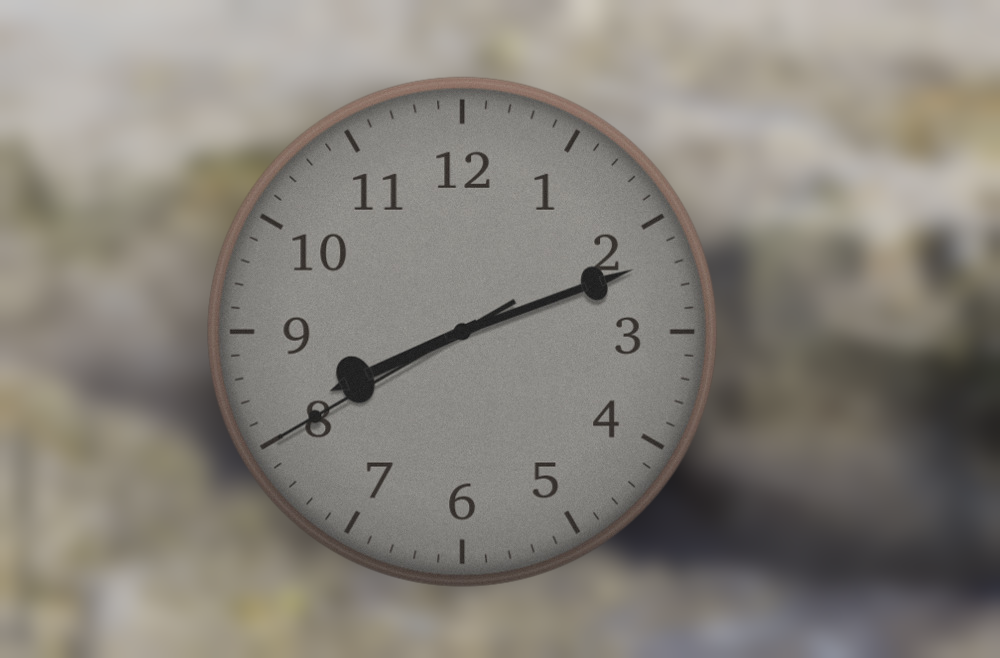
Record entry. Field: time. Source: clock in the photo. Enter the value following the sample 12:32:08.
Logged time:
8:11:40
